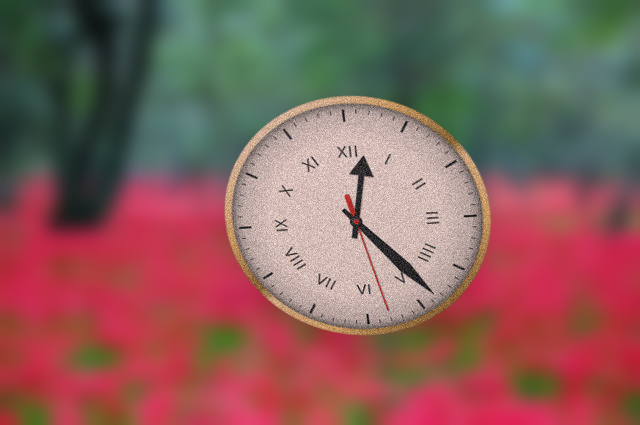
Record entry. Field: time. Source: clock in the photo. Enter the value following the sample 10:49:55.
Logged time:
12:23:28
